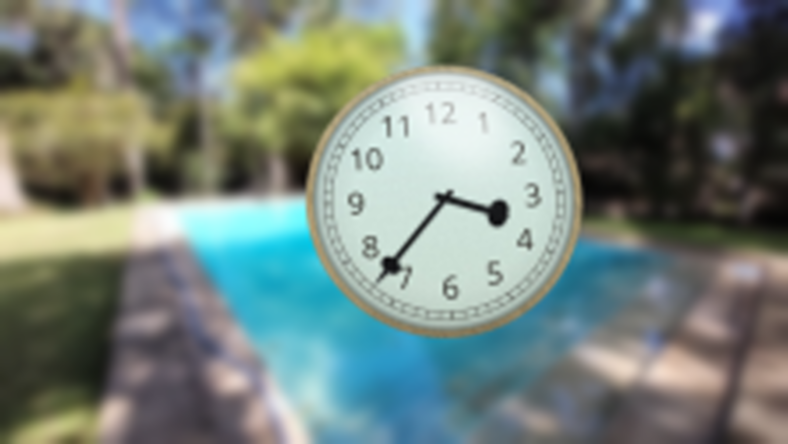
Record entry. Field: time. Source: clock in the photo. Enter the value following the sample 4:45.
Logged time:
3:37
